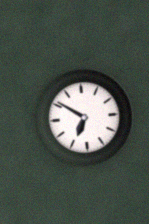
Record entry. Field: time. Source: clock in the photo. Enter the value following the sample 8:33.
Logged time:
6:51
